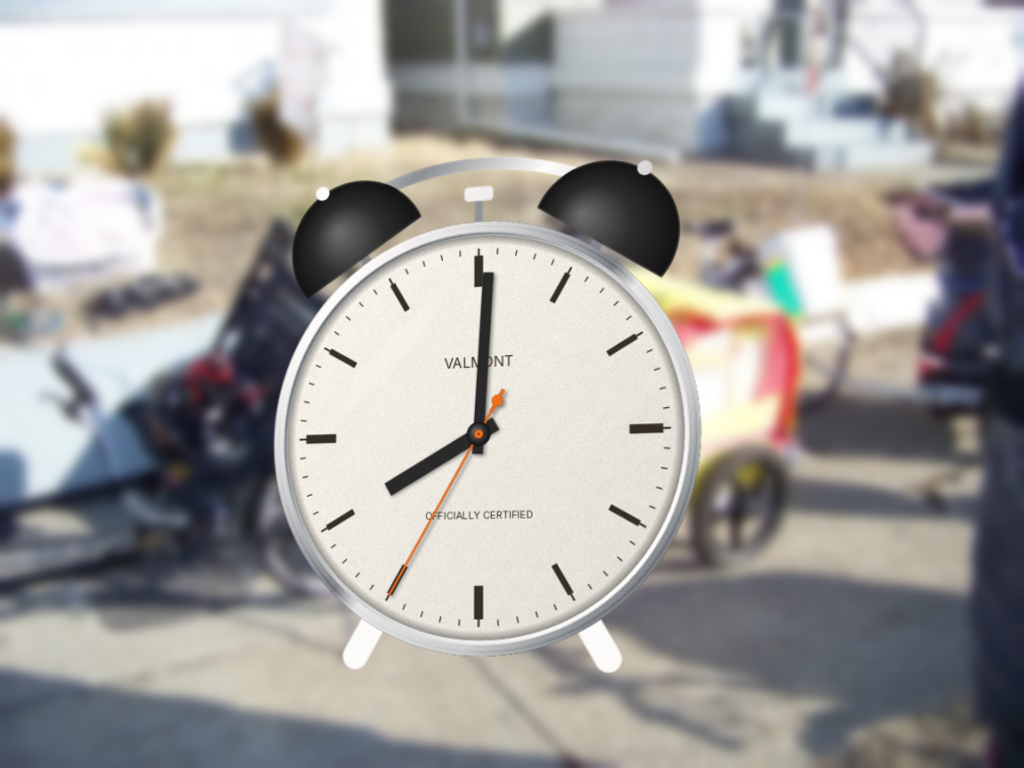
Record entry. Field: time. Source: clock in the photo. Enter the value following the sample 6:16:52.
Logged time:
8:00:35
